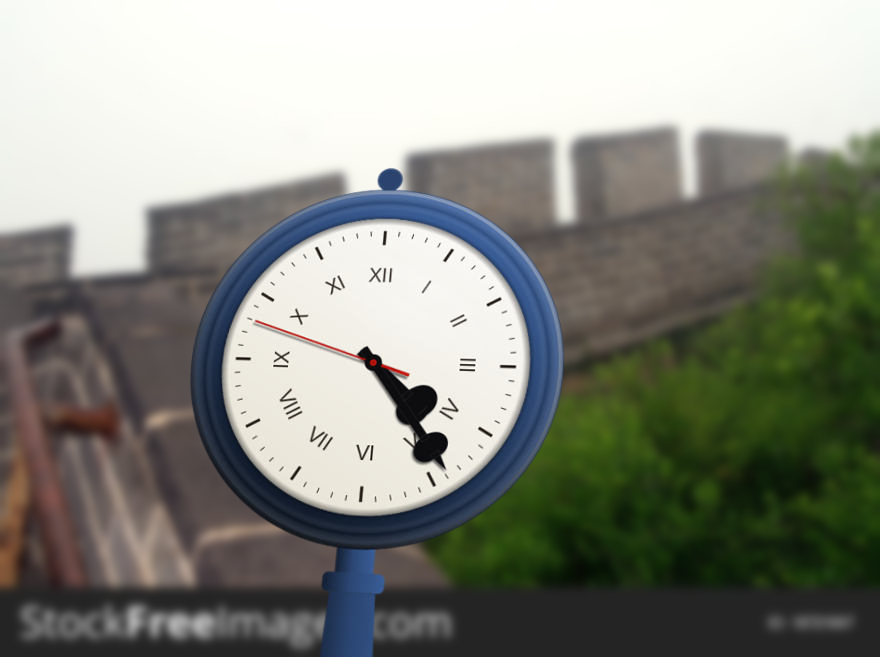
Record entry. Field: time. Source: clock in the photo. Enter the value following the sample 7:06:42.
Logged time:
4:23:48
